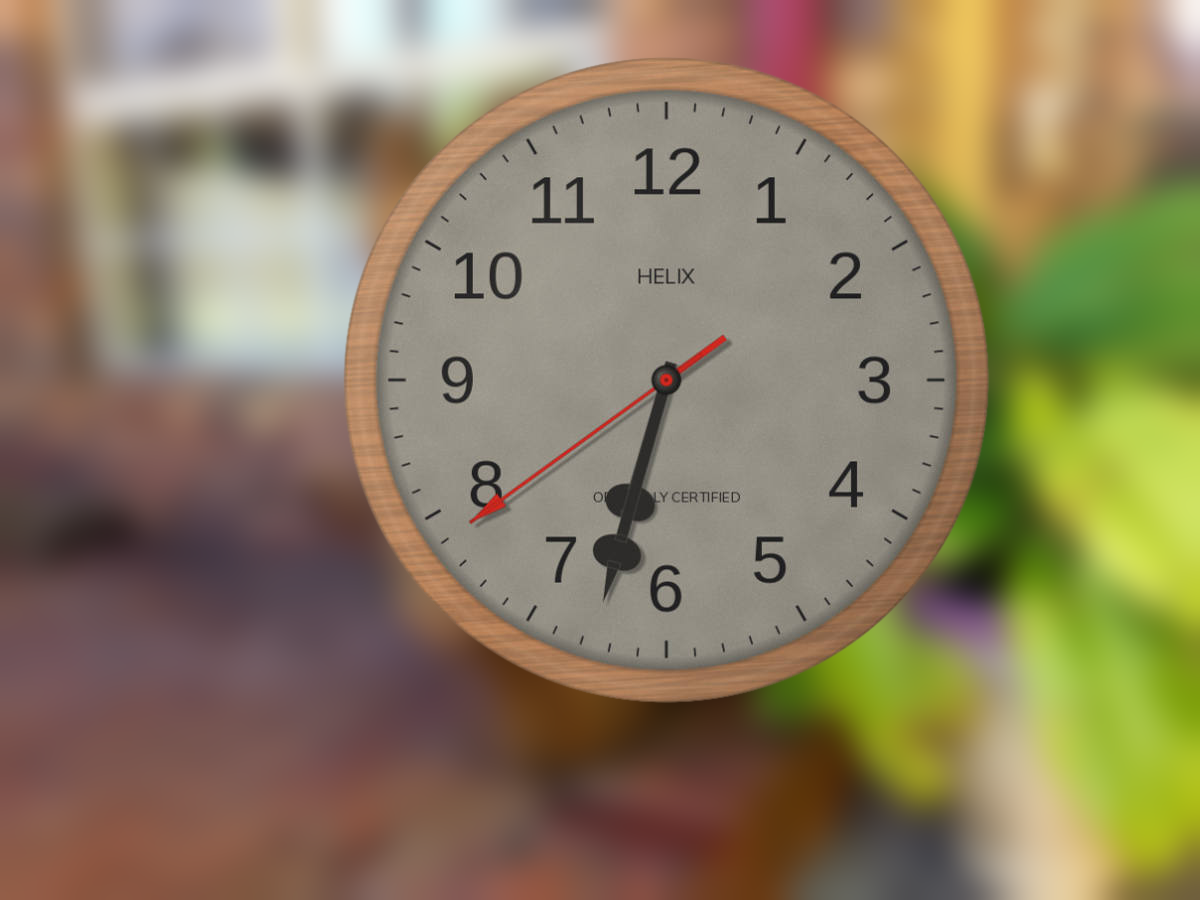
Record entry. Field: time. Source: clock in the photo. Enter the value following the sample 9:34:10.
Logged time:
6:32:39
